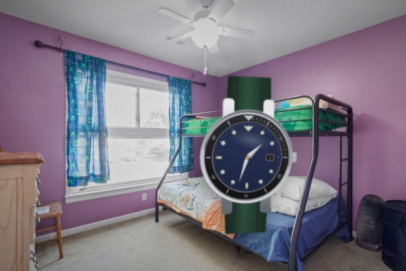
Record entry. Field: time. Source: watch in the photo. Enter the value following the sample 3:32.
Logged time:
1:33
